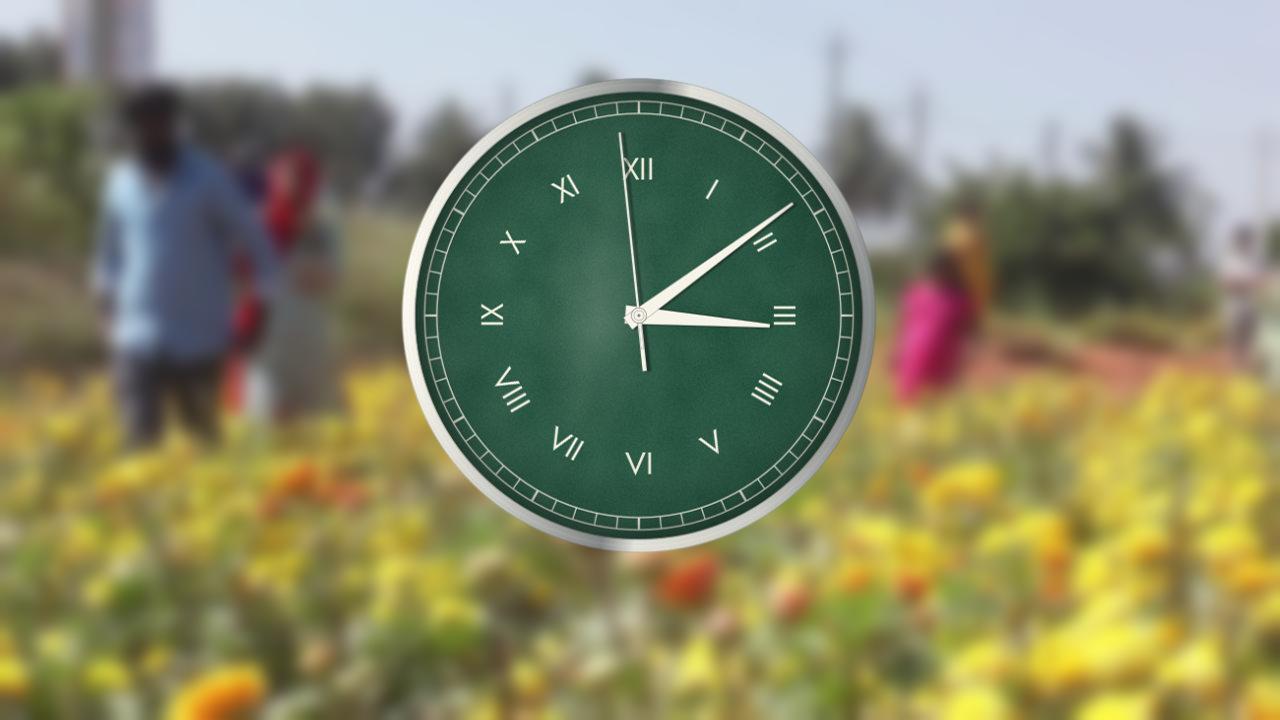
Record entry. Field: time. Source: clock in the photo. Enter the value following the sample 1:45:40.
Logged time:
3:08:59
